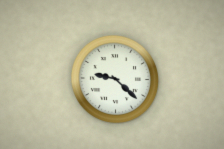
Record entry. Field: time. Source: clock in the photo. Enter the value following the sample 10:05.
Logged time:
9:22
